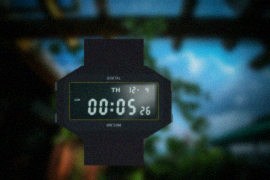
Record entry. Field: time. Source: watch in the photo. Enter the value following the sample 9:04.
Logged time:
0:05
